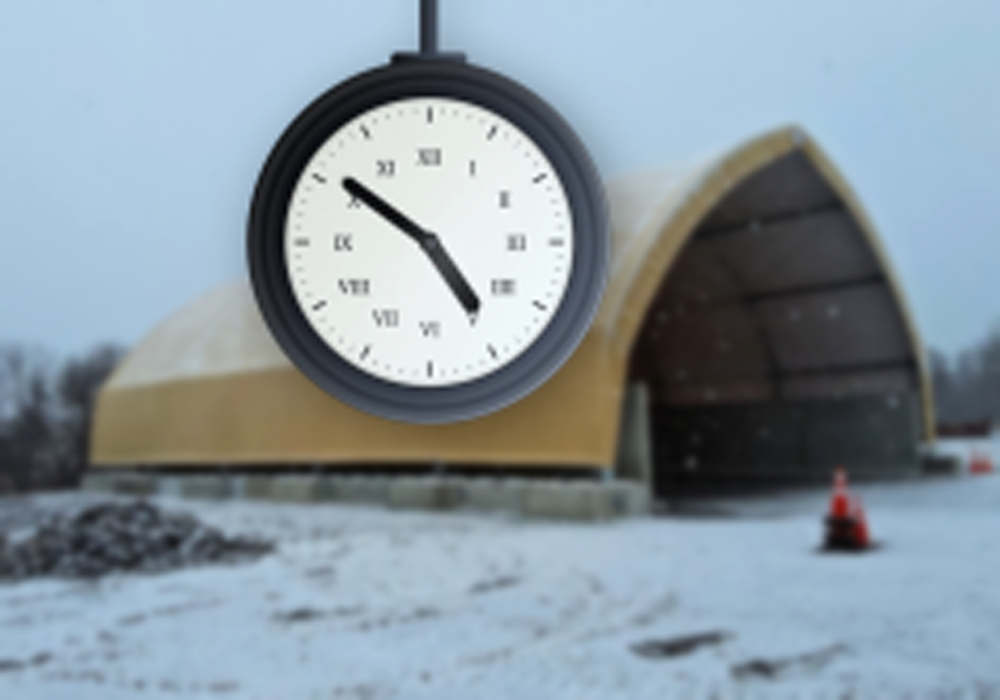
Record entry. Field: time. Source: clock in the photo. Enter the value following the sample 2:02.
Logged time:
4:51
